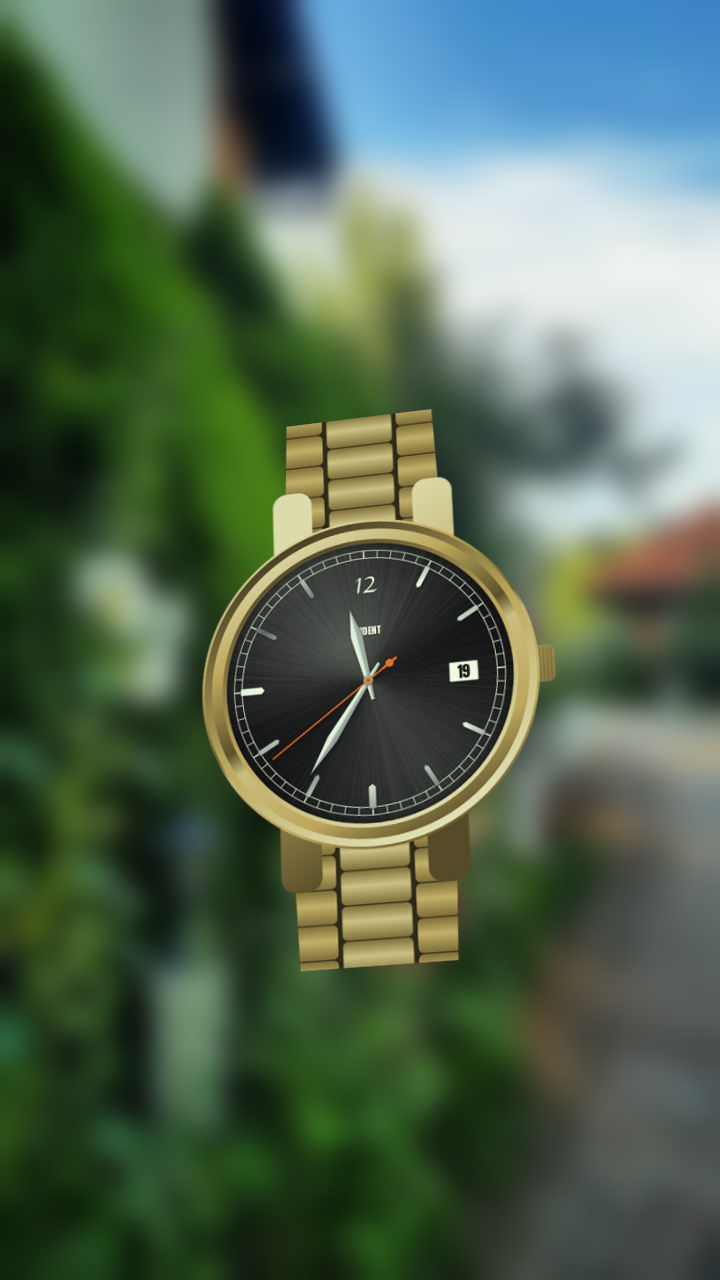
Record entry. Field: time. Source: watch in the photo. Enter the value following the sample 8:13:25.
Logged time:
11:35:39
